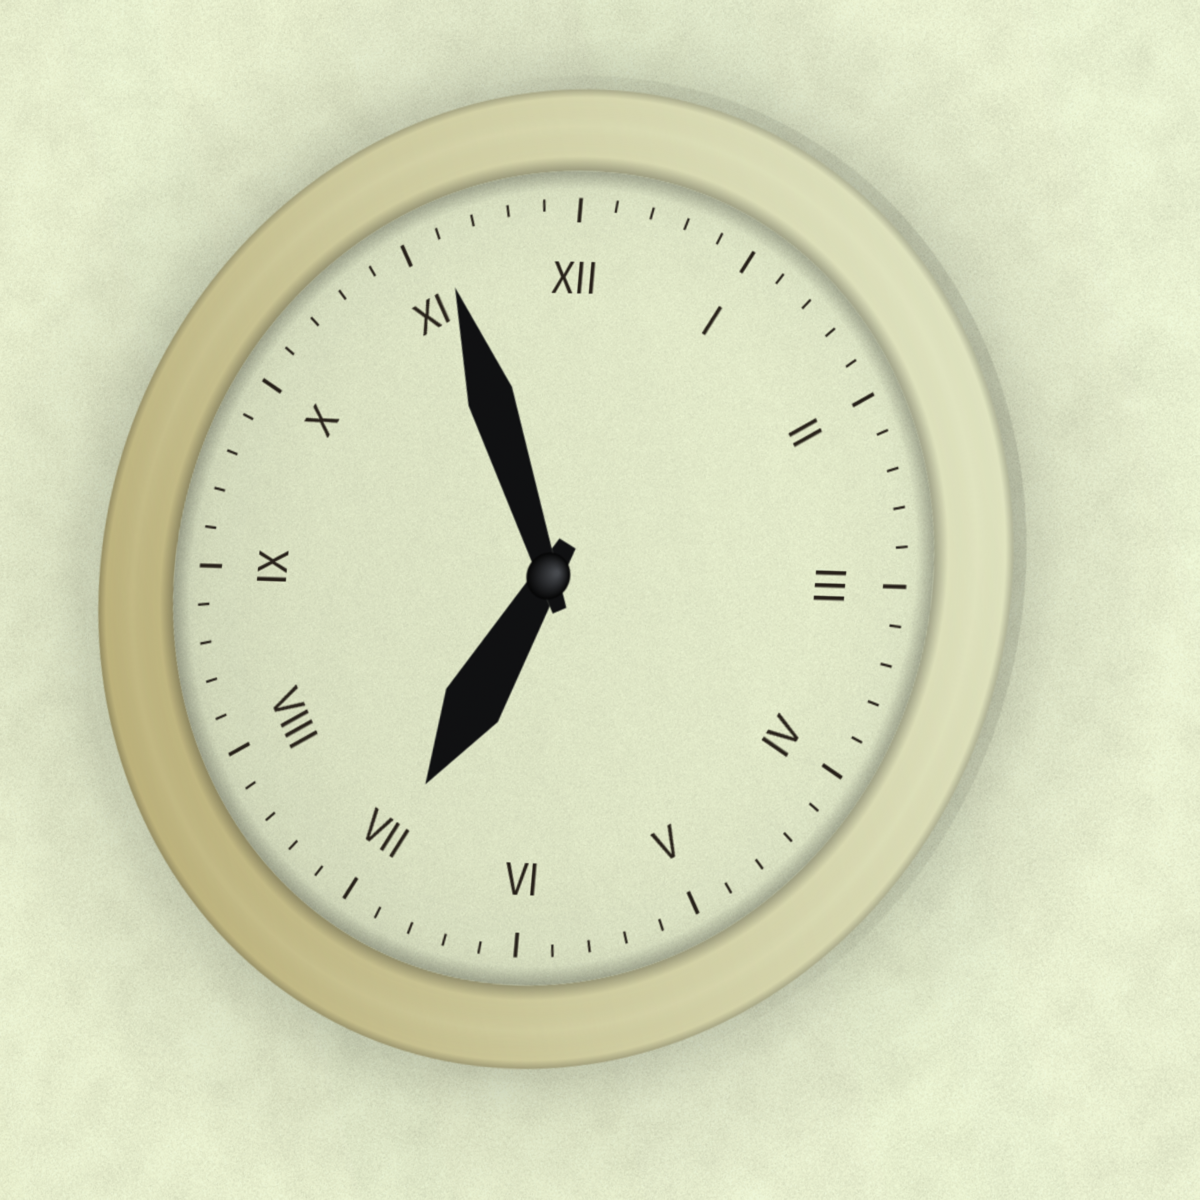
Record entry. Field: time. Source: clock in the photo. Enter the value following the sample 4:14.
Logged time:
6:56
